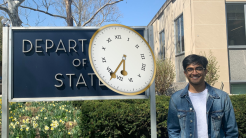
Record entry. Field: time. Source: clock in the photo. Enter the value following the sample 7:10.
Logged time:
6:38
